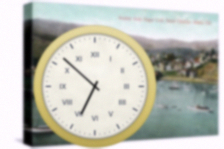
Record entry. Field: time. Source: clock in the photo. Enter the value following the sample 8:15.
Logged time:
6:52
